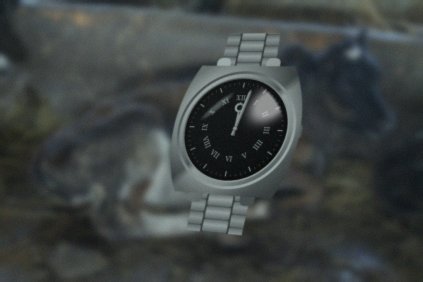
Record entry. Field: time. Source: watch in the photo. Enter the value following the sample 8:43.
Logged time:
12:02
